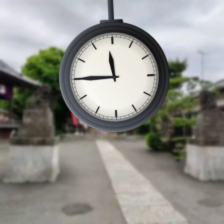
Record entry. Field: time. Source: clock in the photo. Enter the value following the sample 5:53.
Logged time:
11:45
